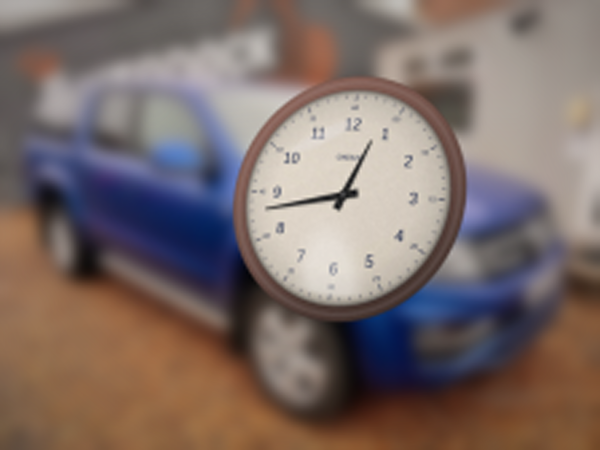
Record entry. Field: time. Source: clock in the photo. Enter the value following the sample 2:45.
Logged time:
12:43
